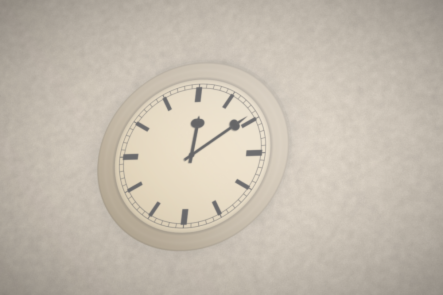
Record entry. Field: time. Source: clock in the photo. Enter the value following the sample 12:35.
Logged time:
12:09
